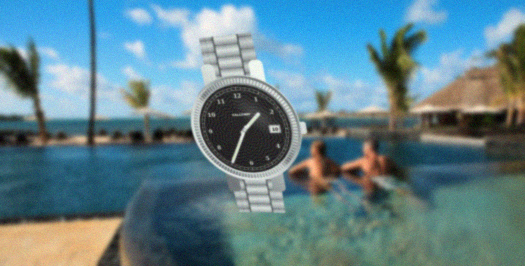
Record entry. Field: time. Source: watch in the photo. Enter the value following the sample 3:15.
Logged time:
1:35
